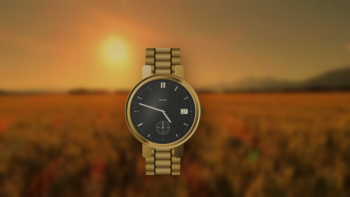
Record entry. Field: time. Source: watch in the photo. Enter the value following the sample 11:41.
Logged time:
4:48
